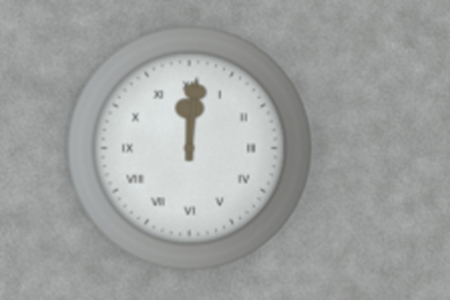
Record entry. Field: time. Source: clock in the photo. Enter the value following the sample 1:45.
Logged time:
12:01
